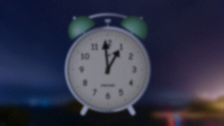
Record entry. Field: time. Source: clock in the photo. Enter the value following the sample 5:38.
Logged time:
12:59
